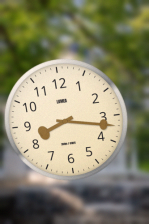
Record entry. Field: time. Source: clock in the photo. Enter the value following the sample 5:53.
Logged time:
8:17
